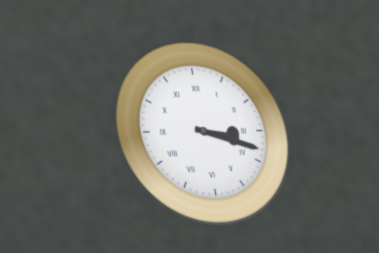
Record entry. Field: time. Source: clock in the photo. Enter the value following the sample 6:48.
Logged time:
3:18
